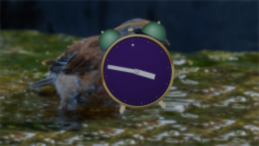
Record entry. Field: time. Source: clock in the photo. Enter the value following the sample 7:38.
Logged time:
3:48
